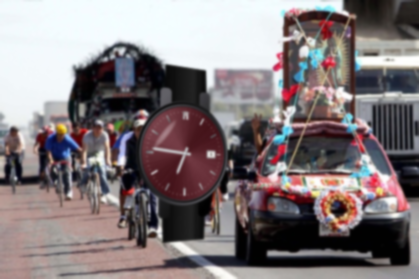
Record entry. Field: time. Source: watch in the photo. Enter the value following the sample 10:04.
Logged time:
6:46
